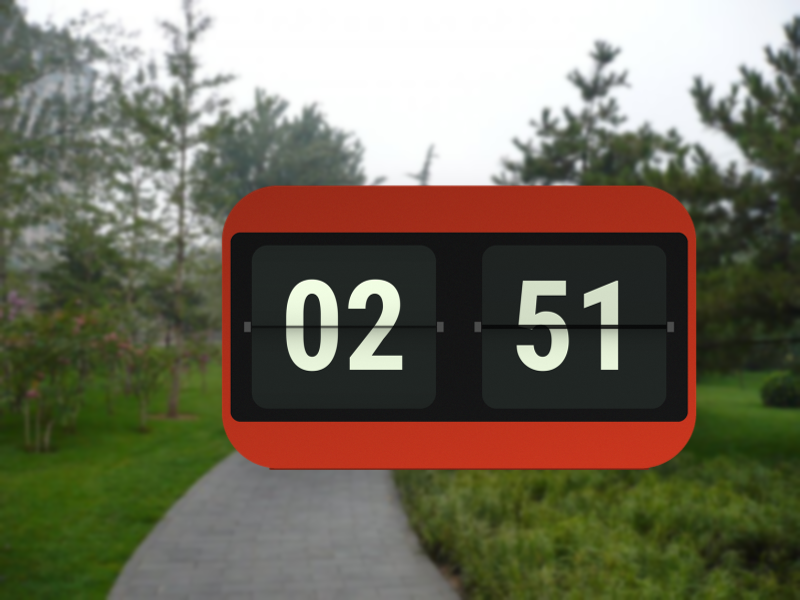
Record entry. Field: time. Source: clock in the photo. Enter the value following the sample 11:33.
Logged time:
2:51
